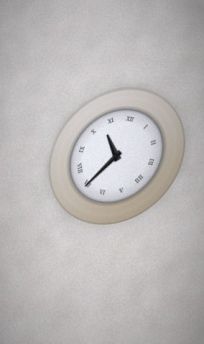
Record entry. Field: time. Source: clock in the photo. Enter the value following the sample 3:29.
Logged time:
10:35
